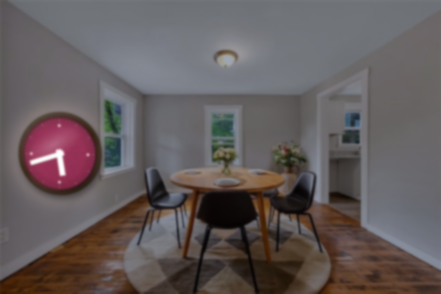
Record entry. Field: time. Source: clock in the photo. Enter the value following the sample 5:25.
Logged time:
5:42
